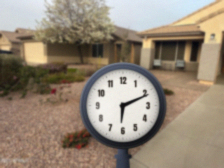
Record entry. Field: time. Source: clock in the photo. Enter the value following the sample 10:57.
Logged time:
6:11
